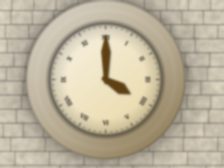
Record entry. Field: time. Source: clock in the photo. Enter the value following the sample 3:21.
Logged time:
4:00
